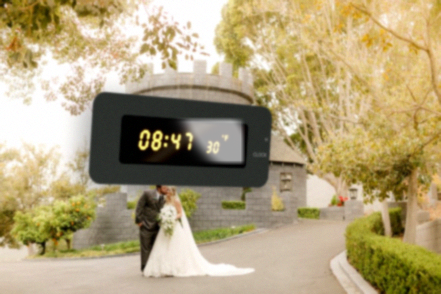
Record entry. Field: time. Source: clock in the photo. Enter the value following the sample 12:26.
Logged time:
8:47
